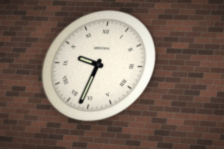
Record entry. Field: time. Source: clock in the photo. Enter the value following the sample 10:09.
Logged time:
9:32
